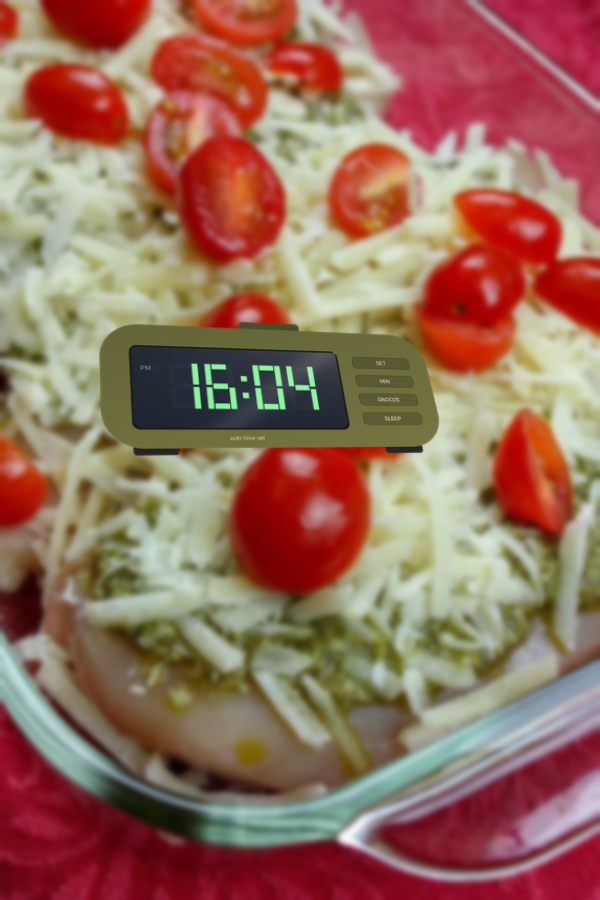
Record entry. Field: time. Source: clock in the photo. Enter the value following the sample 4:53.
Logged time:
16:04
